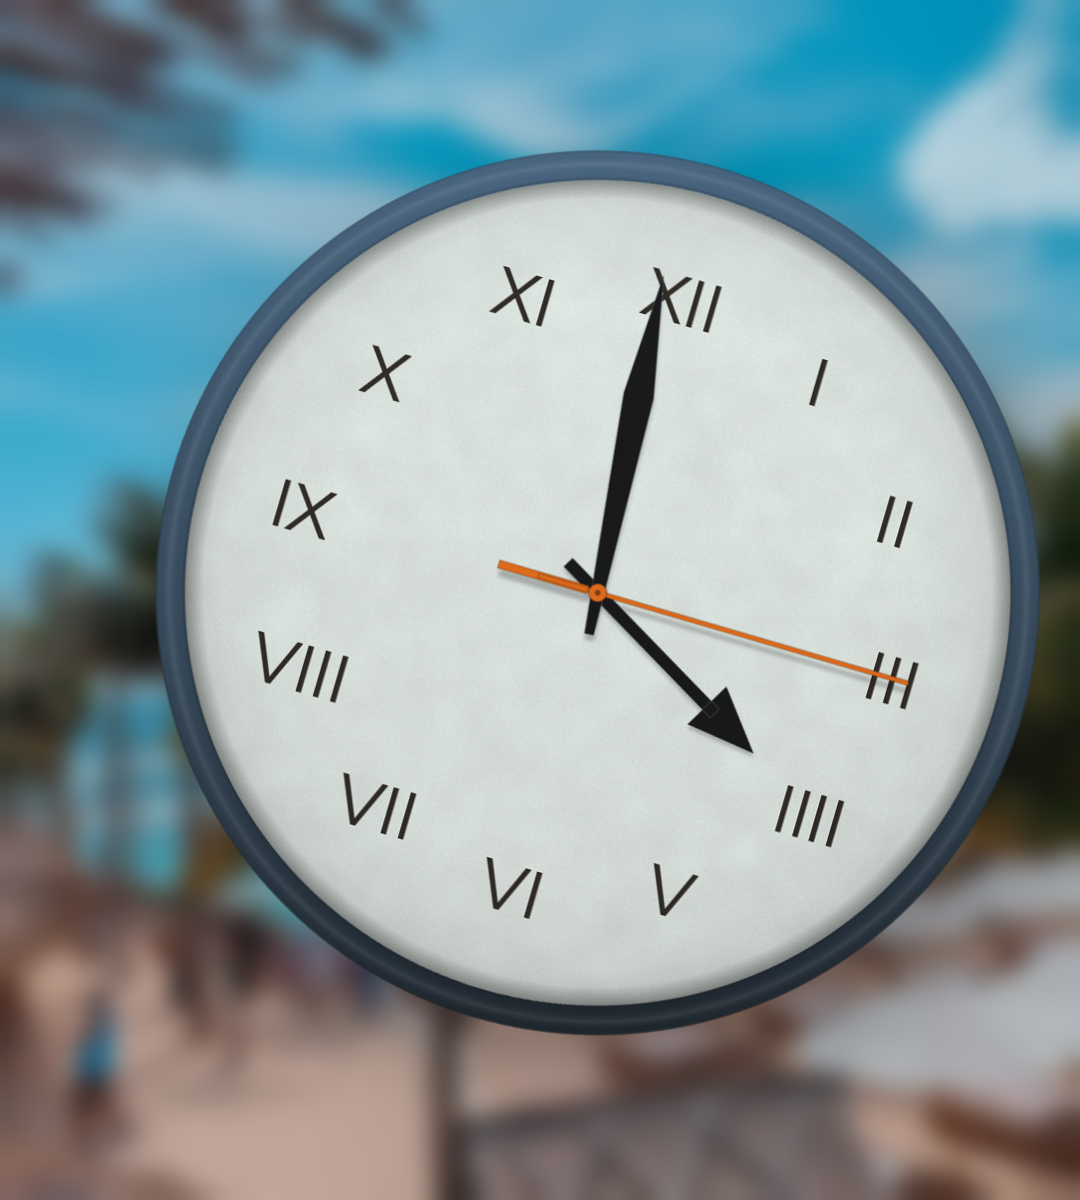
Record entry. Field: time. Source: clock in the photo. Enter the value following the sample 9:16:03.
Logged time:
3:59:15
